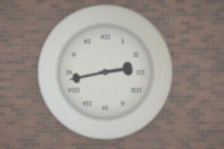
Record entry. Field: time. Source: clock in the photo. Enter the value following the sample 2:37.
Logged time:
2:43
